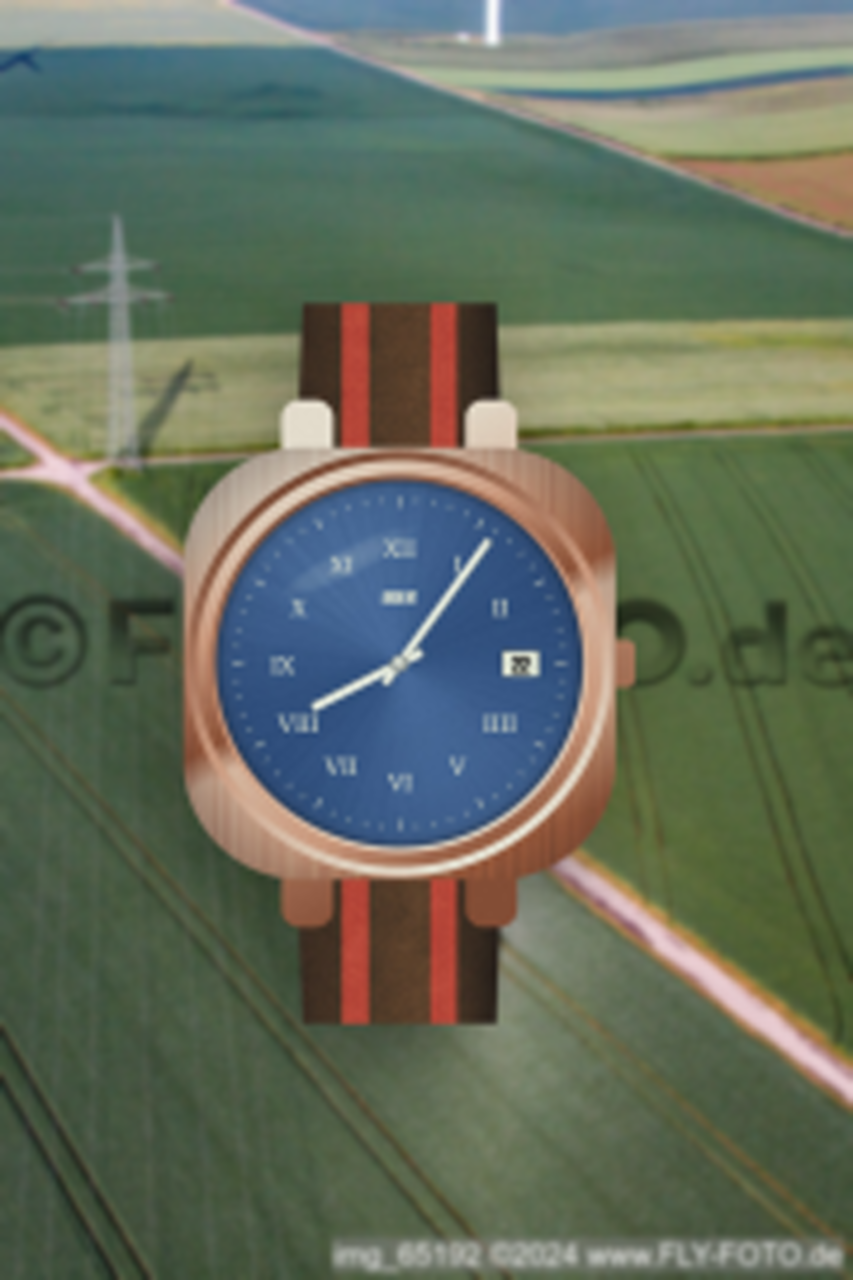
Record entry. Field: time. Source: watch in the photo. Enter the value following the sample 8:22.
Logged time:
8:06
